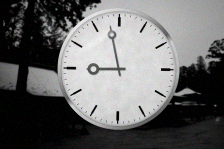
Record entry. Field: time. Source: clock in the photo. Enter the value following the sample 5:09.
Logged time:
8:58
